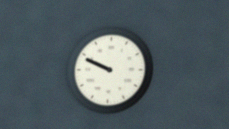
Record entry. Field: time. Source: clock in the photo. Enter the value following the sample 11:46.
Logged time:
9:49
